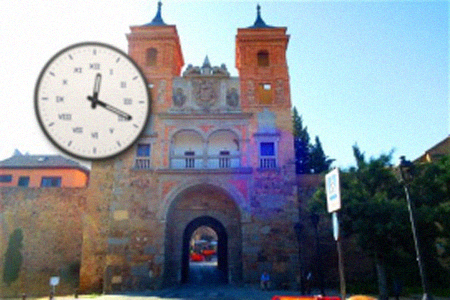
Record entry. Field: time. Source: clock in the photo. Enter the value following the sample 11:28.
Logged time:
12:19
